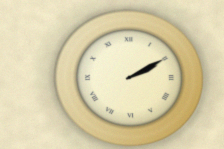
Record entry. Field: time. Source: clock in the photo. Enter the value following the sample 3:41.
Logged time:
2:10
